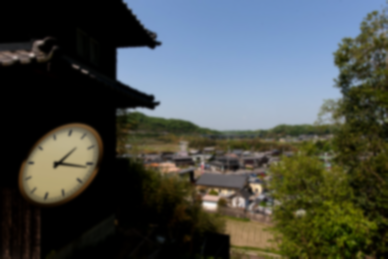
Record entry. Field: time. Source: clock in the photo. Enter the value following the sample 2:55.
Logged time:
1:16
